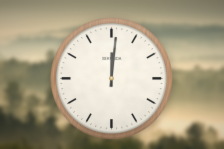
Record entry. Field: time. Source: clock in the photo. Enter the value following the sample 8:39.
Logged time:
12:01
